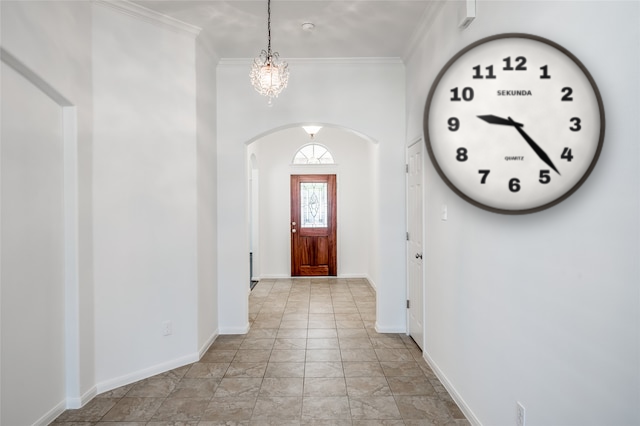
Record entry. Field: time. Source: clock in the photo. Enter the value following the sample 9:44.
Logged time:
9:23
